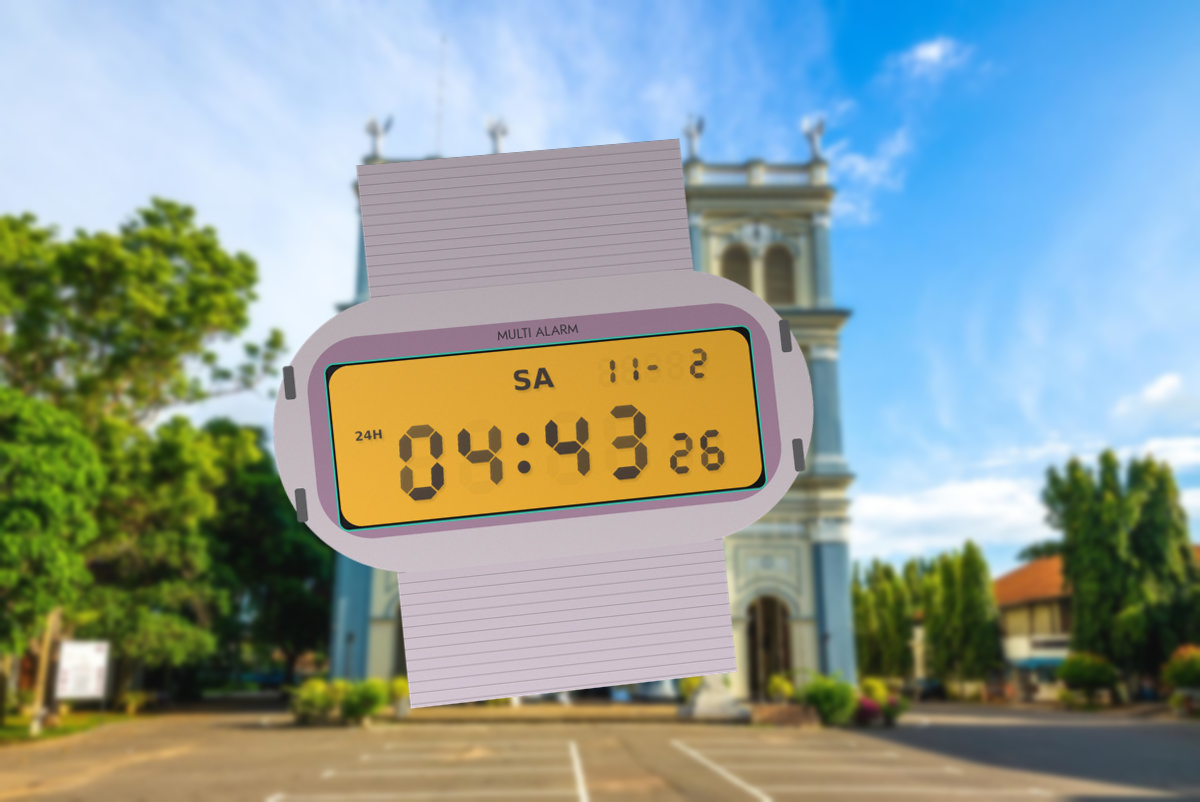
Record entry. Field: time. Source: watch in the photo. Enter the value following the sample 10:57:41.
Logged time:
4:43:26
